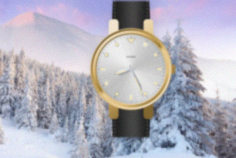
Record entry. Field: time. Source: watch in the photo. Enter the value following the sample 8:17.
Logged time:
8:26
